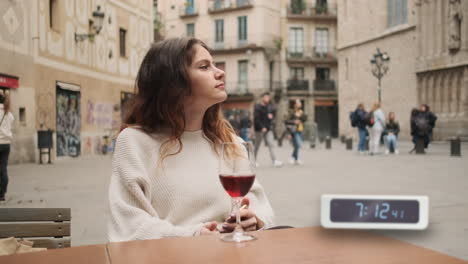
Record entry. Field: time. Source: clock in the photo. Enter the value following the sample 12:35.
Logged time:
7:12
